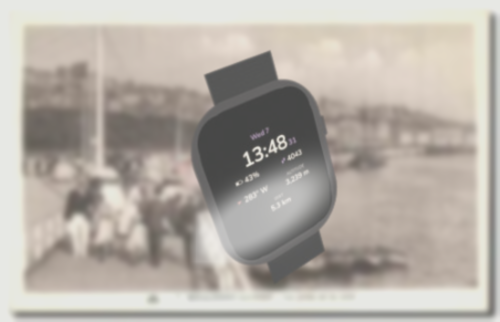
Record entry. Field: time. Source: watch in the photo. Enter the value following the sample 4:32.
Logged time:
13:48
